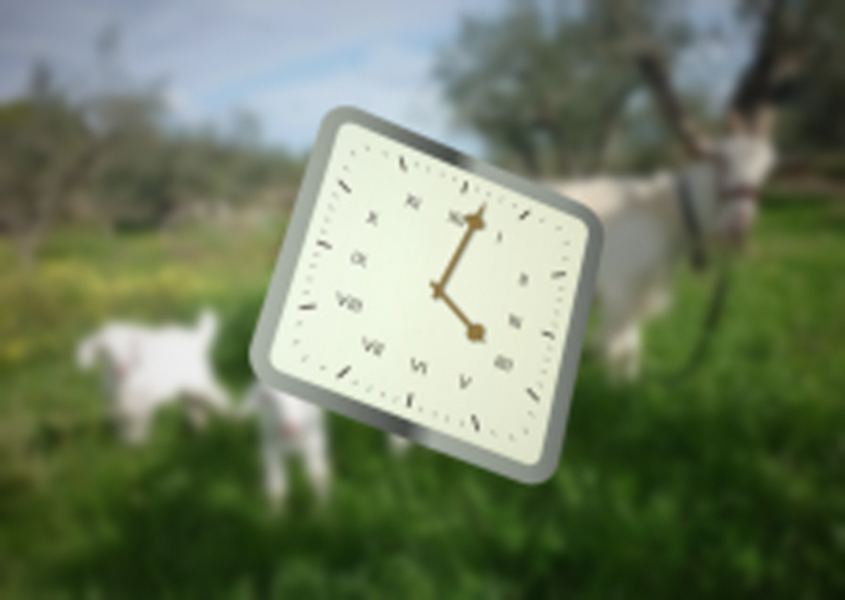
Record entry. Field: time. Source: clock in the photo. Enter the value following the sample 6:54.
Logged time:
4:02
